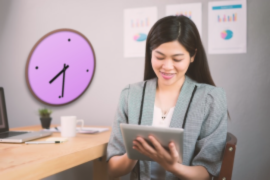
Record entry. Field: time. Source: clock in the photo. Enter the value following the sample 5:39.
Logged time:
7:29
